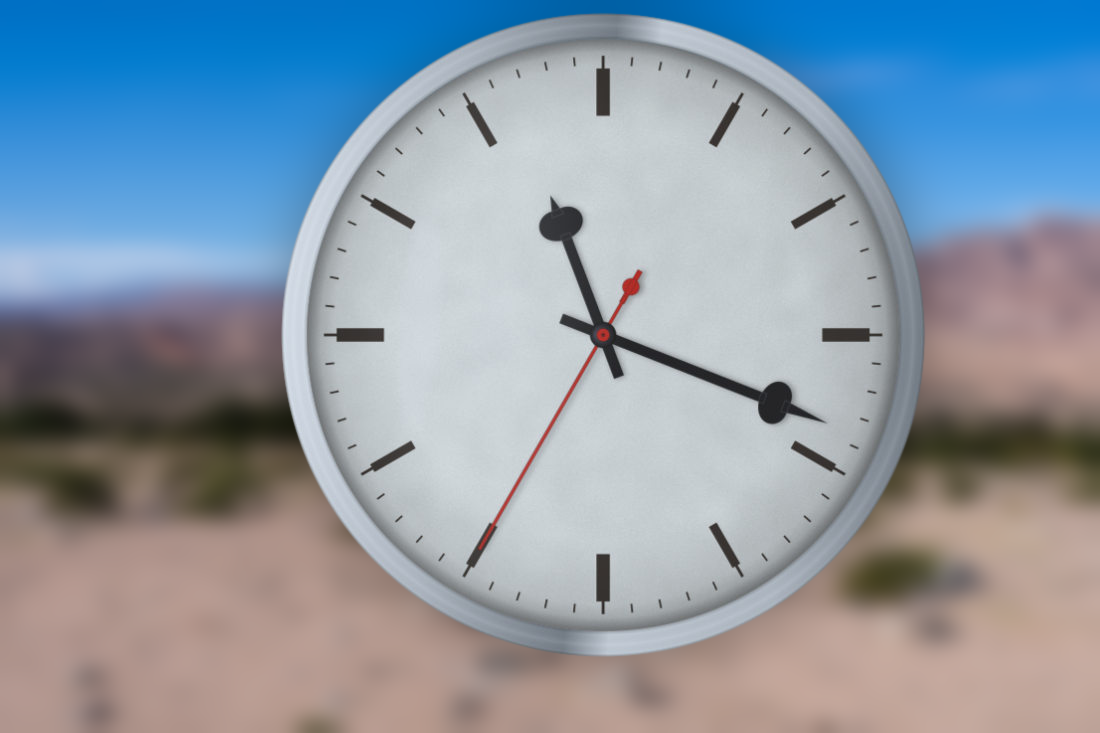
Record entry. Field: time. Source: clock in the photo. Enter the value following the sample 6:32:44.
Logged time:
11:18:35
